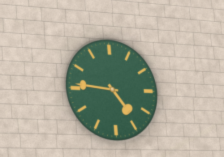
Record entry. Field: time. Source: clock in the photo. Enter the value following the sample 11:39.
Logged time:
4:46
